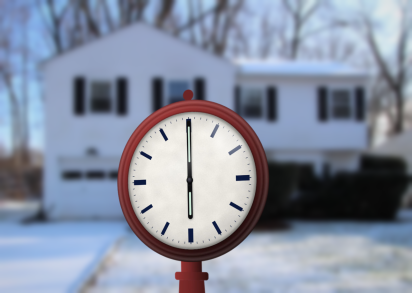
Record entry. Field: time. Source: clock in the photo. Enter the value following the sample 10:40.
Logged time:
6:00
